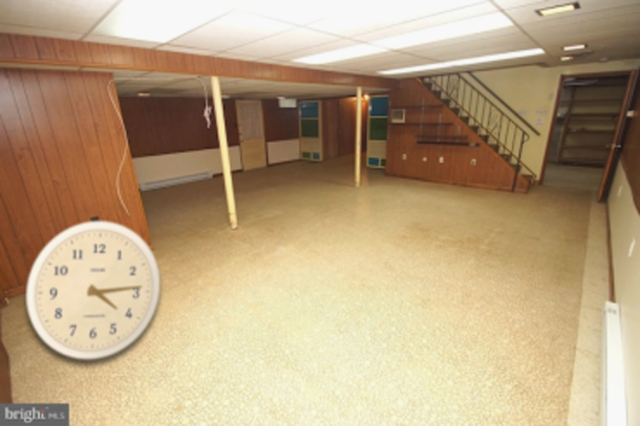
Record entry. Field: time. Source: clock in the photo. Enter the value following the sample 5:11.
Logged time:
4:14
